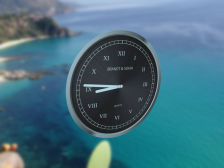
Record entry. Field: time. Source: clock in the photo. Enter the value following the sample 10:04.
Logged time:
8:46
